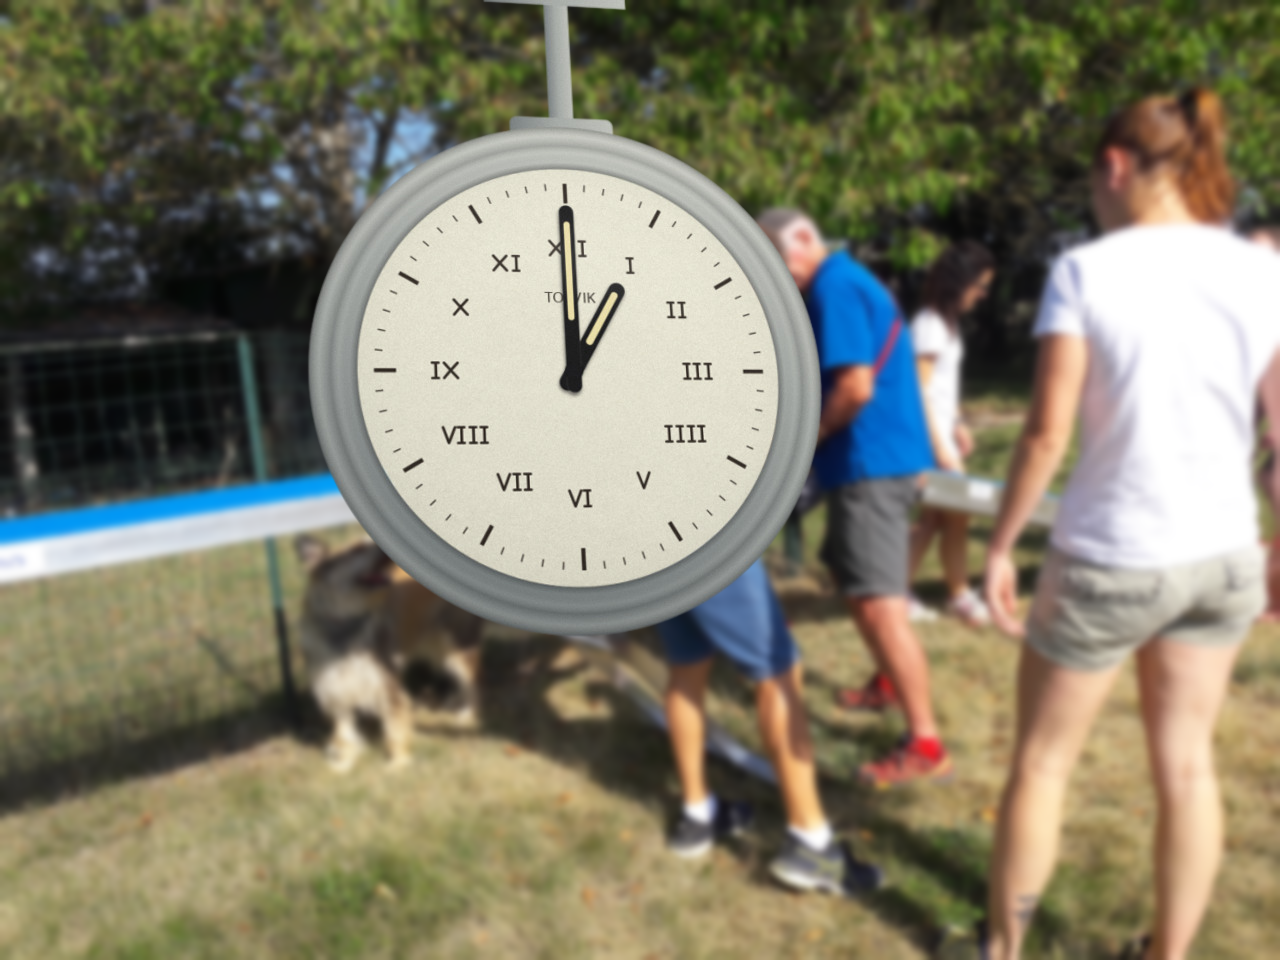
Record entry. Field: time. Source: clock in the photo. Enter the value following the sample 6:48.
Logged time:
1:00
